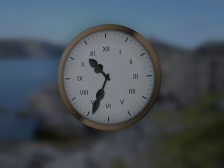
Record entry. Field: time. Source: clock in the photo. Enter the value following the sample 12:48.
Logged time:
10:34
